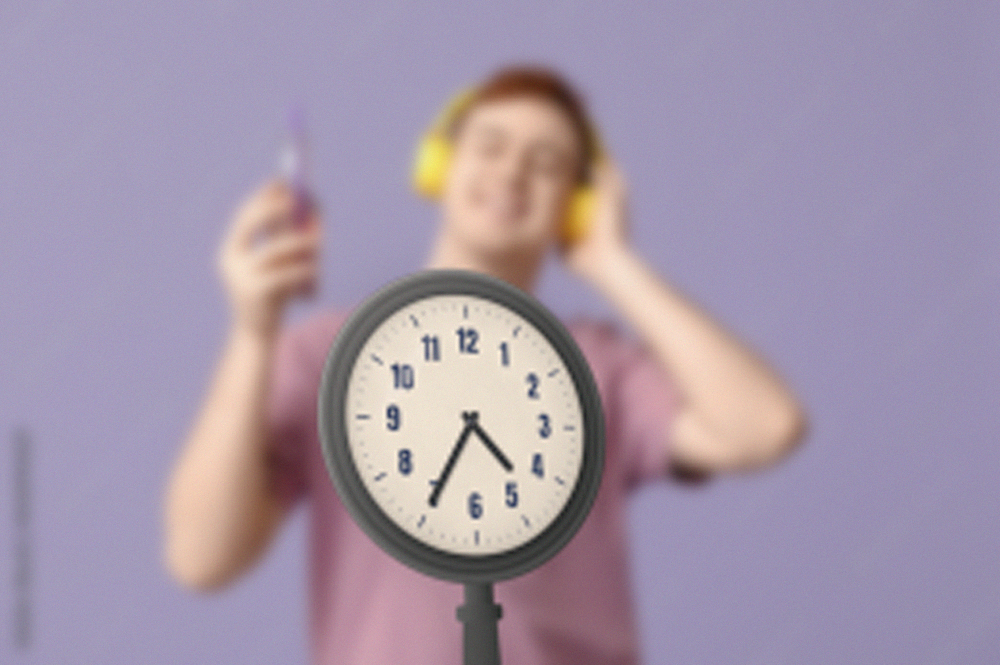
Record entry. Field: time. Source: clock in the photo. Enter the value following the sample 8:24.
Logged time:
4:35
